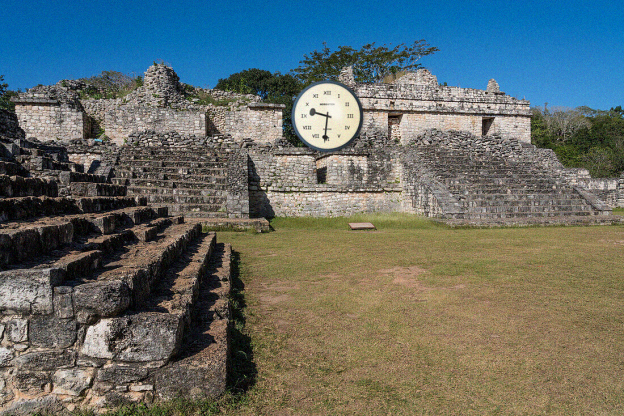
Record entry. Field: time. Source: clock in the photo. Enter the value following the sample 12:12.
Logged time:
9:31
